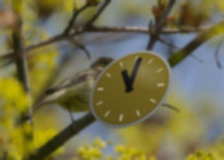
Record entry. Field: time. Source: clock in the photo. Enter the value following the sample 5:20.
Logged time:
11:01
